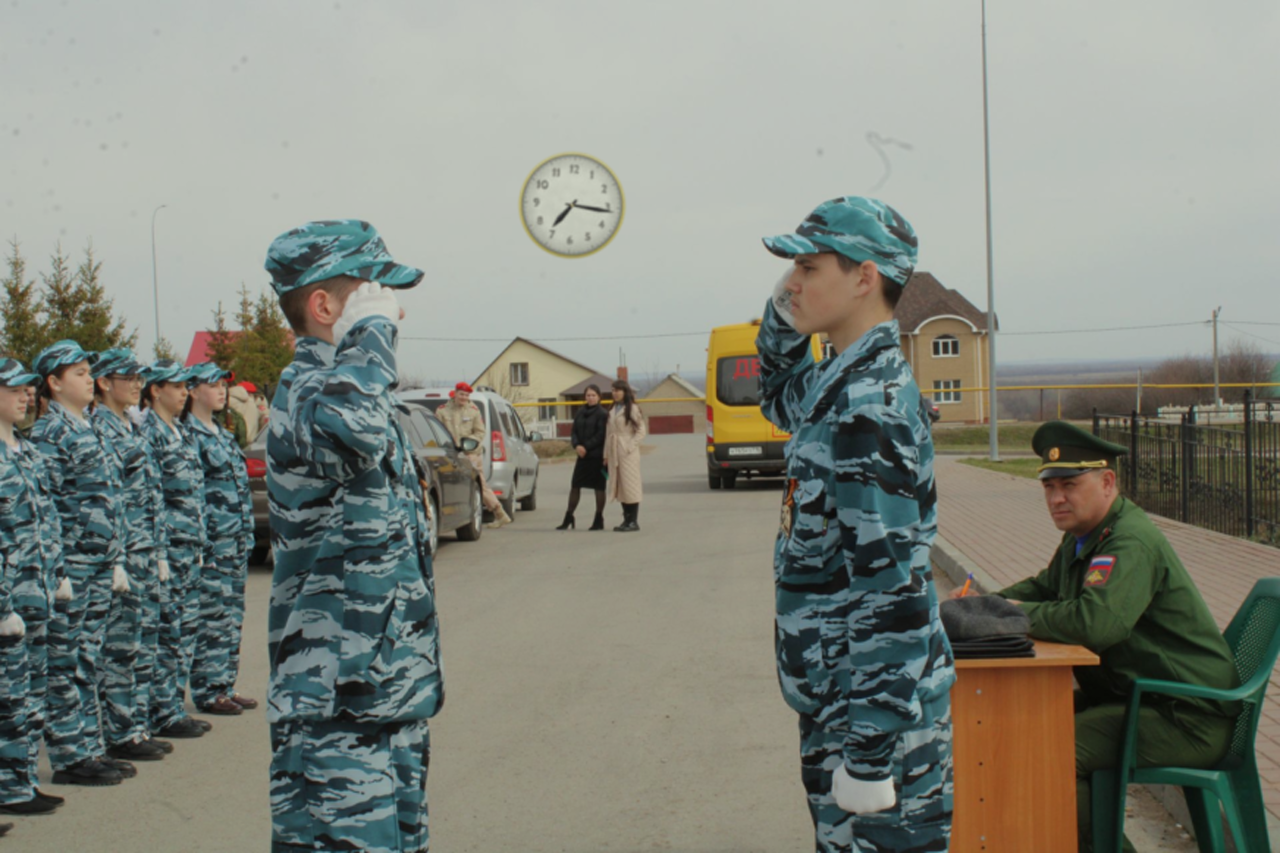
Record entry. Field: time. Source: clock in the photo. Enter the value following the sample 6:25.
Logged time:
7:16
